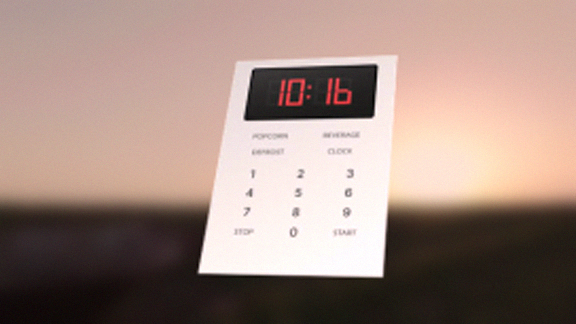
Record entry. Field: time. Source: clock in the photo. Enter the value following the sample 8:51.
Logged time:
10:16
